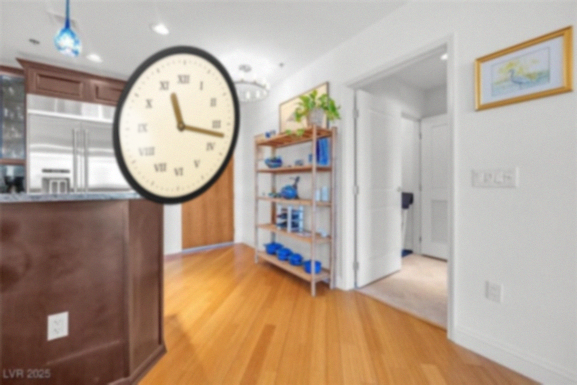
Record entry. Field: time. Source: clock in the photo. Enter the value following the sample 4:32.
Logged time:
11:17
